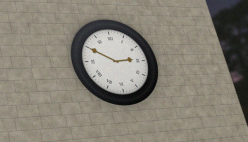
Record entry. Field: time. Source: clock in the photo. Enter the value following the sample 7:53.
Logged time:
2:50
